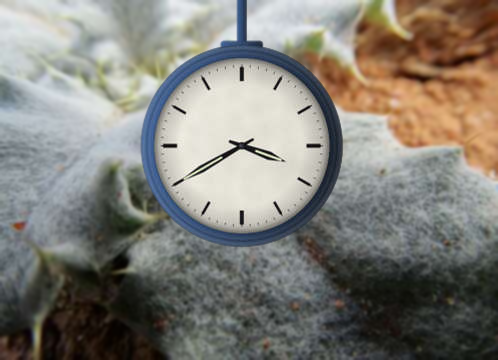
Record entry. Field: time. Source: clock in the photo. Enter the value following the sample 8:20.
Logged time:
3:40
